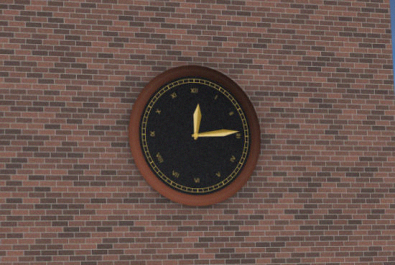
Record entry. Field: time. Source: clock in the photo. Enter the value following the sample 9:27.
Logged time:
12:14
